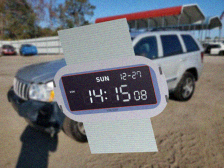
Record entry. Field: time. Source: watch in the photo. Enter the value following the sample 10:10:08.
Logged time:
14:15:08
